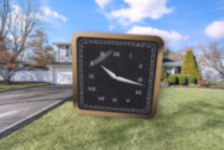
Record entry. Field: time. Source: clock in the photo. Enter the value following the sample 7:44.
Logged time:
10:17
